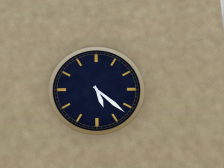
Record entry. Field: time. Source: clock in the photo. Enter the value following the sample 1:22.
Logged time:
5:22
